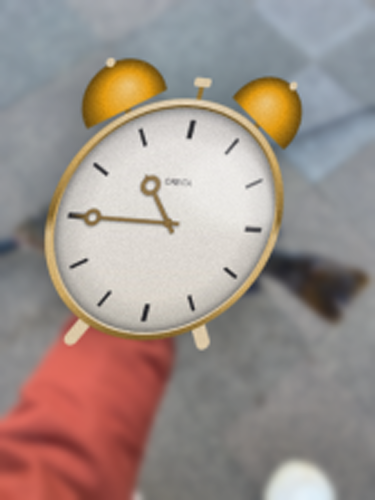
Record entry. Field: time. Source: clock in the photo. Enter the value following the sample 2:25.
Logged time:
10:45
